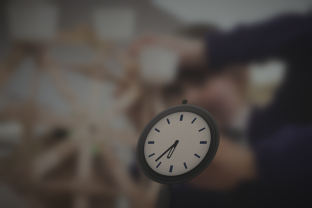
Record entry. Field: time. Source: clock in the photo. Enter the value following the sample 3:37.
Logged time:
6:37
